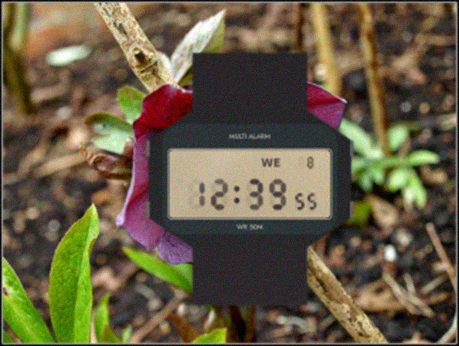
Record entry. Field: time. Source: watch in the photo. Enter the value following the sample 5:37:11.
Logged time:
12:39:55
